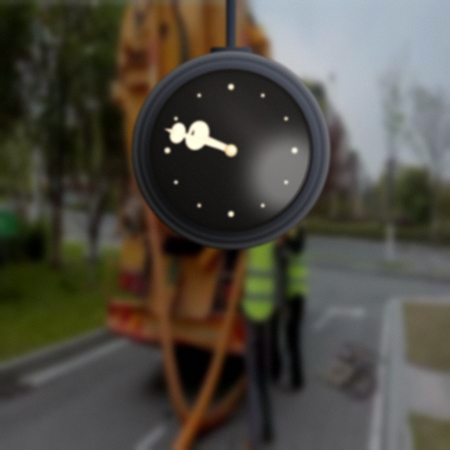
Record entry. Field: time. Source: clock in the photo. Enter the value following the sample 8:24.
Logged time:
9:48
